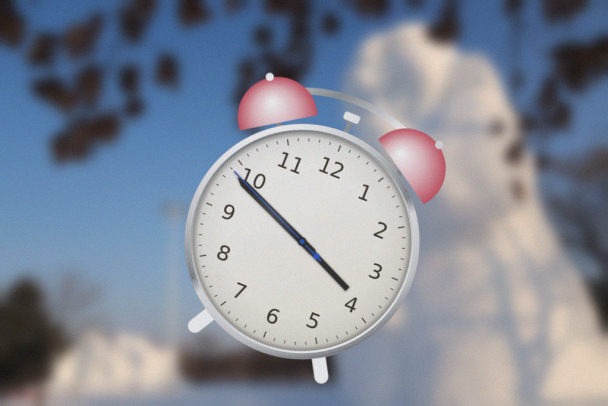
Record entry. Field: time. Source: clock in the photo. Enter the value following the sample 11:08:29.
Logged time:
3:48:49
